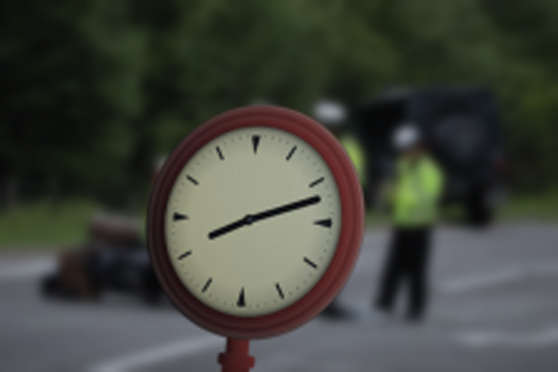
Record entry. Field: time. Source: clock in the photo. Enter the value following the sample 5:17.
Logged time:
8:12
